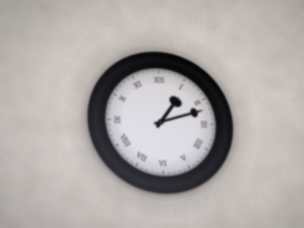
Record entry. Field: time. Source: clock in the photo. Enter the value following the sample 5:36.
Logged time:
1:12
